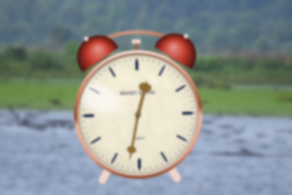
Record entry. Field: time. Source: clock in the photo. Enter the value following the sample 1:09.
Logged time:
12:32
